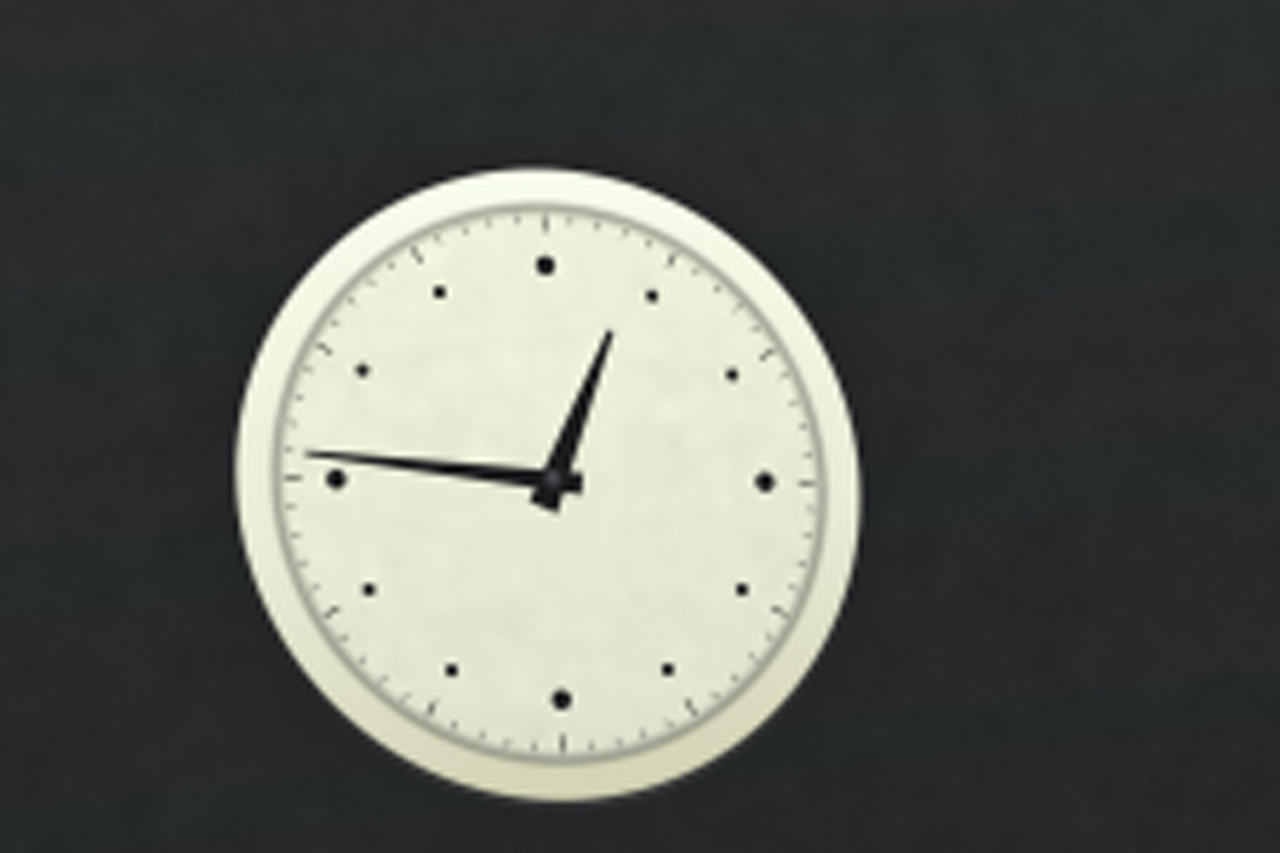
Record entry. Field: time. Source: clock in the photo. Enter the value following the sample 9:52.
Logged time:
12:46
